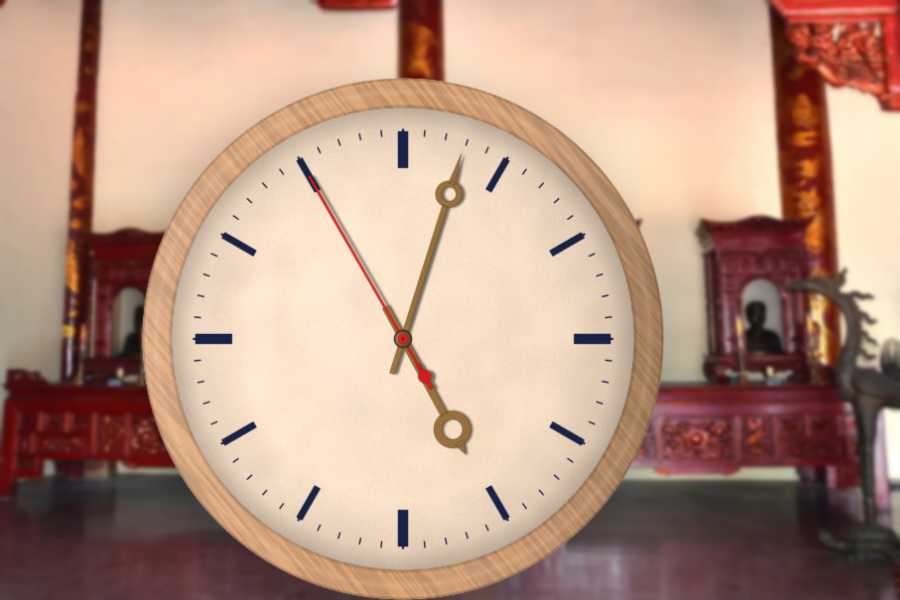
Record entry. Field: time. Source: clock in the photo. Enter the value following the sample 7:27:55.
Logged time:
5:02:55
